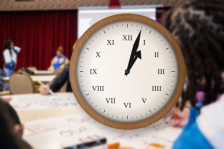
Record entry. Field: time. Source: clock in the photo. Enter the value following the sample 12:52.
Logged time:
1:03
